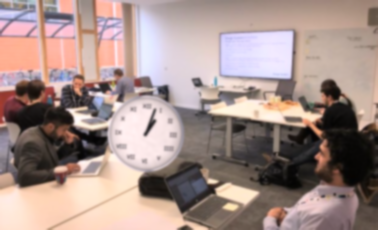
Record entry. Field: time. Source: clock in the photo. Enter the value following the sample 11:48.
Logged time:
1:03
